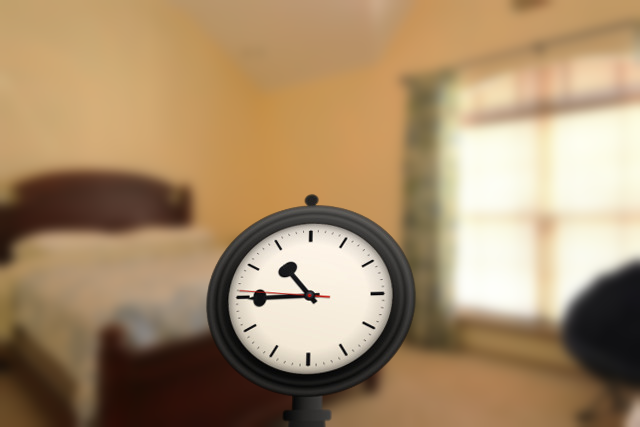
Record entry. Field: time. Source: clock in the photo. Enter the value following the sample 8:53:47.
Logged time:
10:44:46
